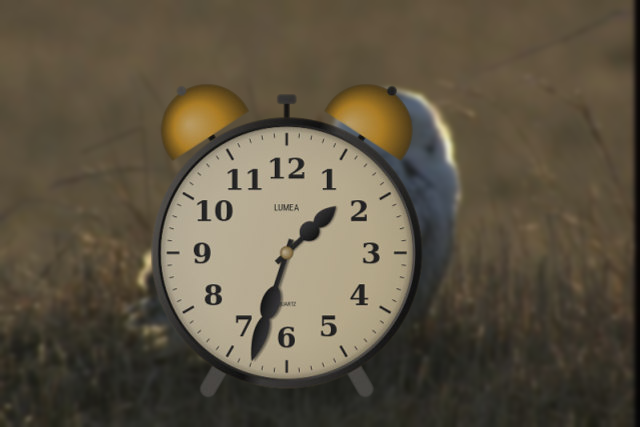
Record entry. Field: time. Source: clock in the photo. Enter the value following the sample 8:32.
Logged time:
1:33
